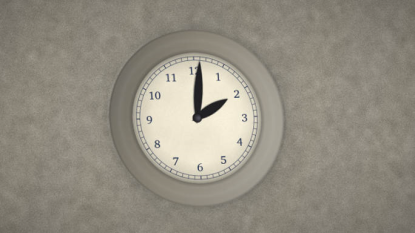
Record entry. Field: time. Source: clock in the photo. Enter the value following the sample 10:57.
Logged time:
2:01
